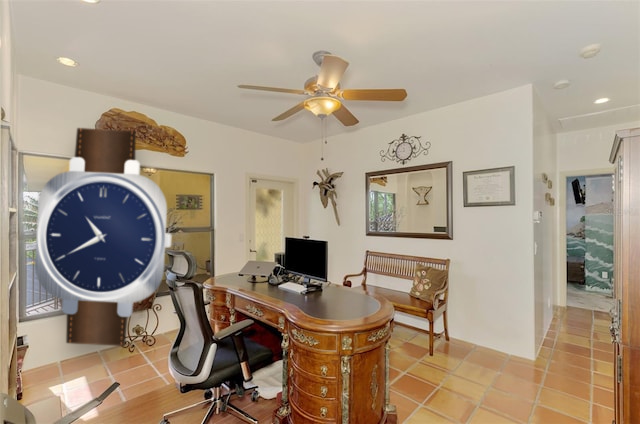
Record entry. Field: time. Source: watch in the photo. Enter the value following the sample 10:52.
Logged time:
10:40
